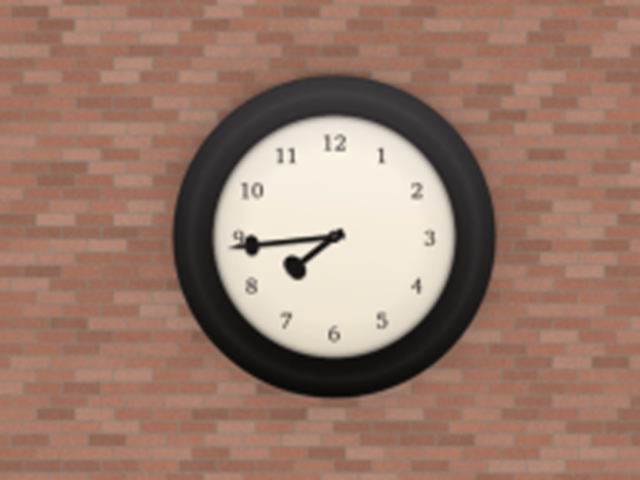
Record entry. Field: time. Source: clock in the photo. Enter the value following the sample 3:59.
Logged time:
7:44
